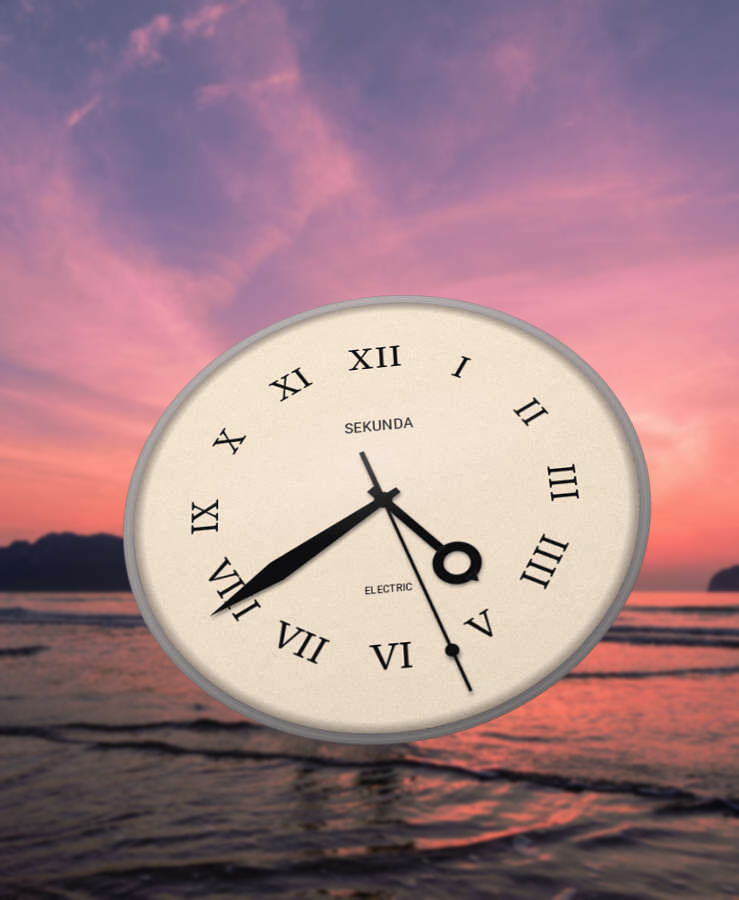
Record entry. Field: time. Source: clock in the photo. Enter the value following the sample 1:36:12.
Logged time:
4:39:27
